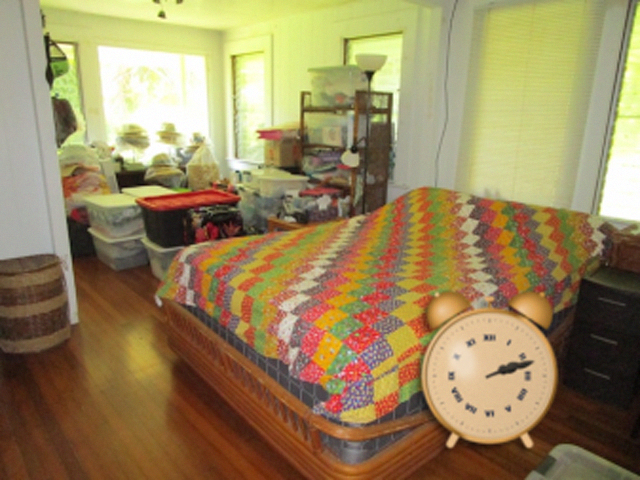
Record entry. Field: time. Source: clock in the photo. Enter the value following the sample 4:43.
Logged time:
2:12
